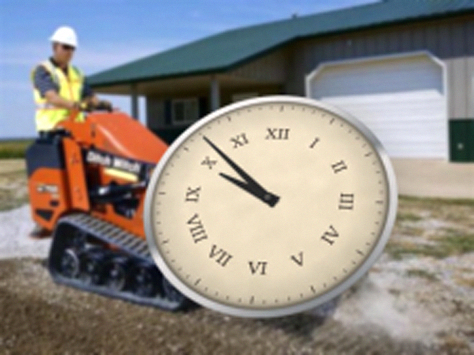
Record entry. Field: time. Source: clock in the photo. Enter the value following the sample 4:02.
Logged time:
9:52
